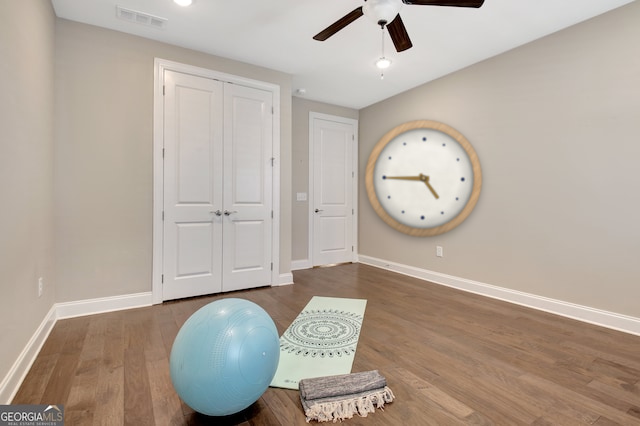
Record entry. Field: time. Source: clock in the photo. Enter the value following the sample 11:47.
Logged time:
4:45
